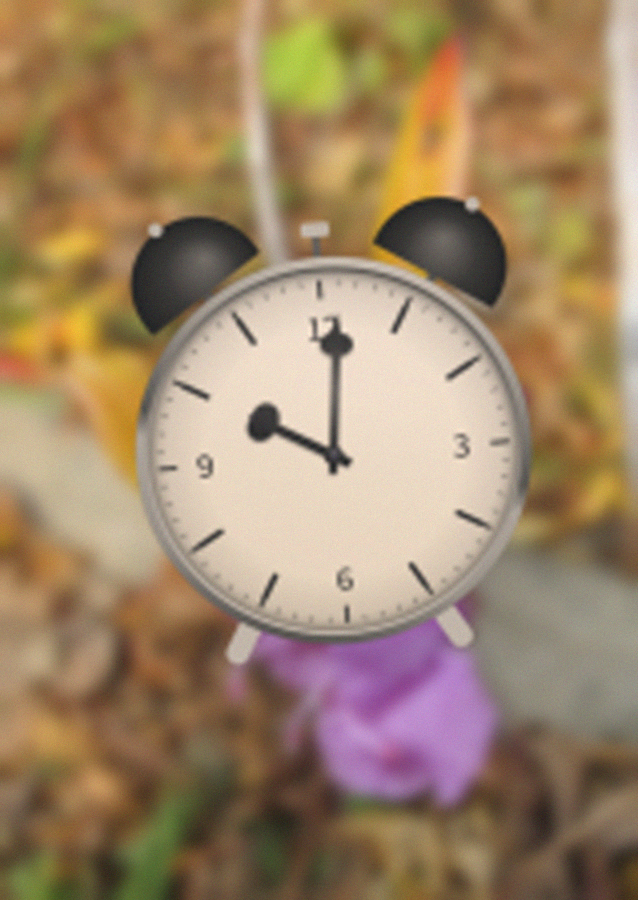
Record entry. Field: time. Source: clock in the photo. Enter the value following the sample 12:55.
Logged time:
10:01
